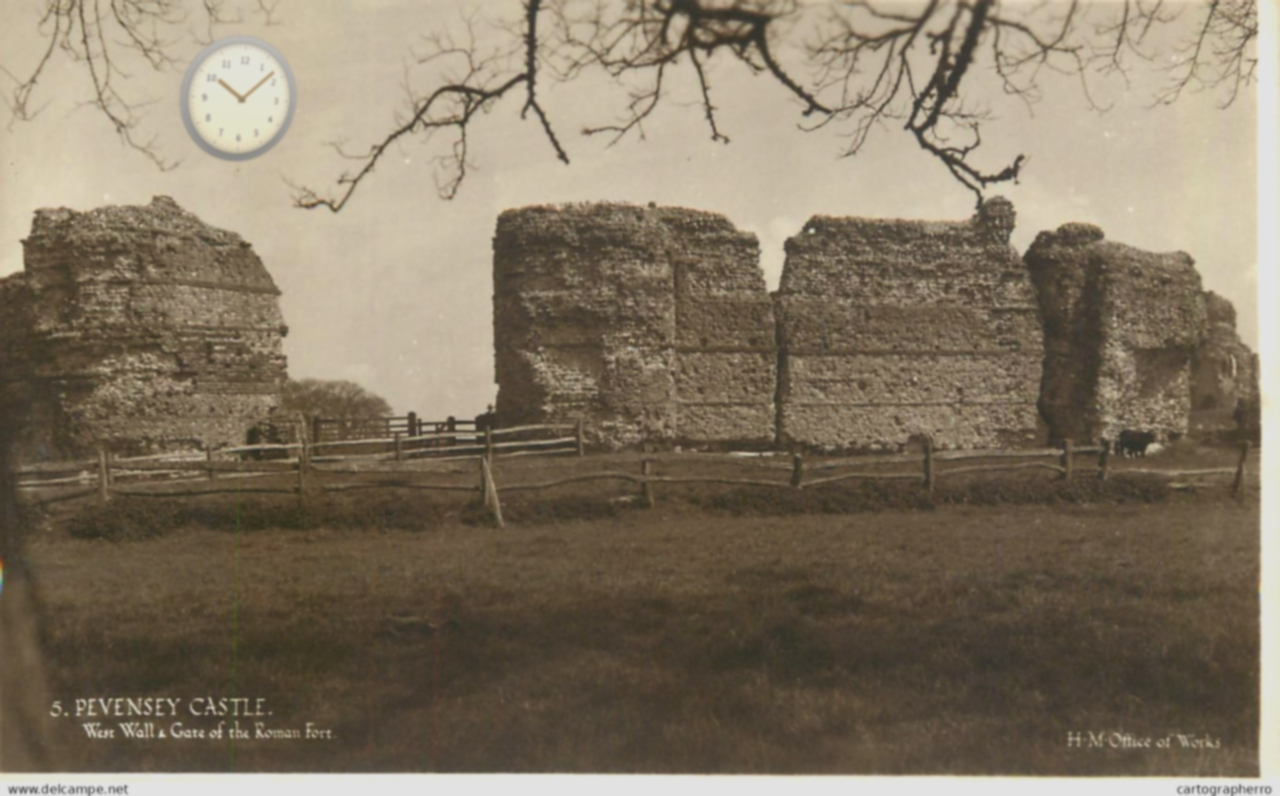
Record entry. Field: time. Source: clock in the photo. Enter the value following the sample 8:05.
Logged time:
10:08
